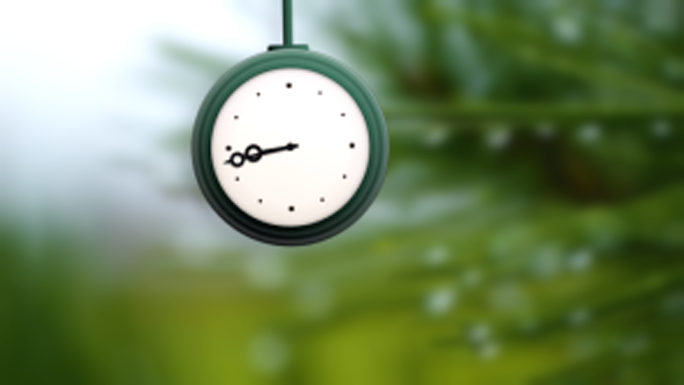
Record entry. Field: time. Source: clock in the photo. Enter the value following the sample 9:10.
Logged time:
8:43
